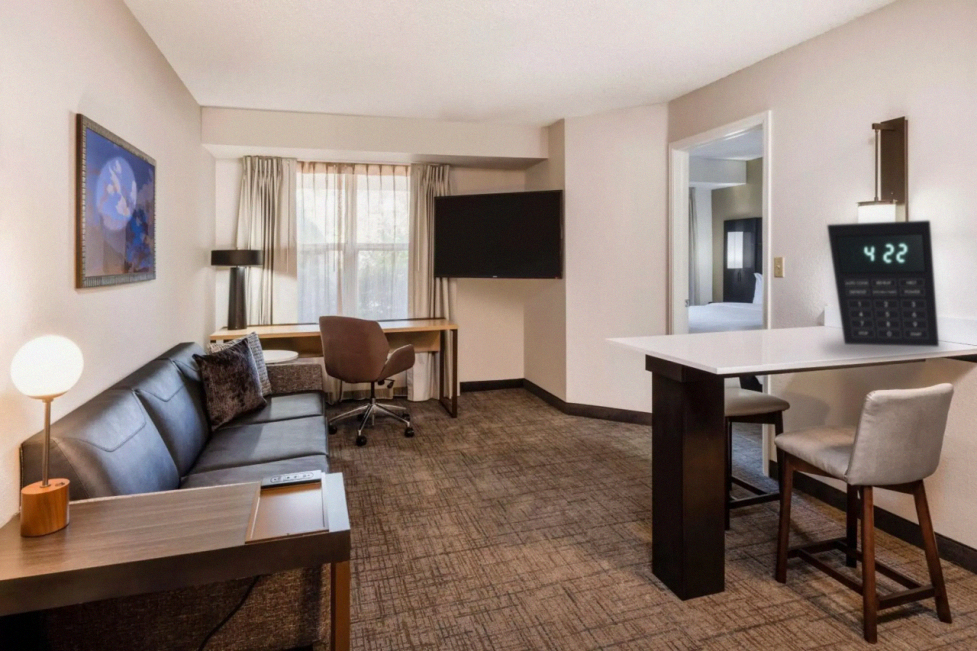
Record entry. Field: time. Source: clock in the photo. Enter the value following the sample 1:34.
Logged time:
4:22
